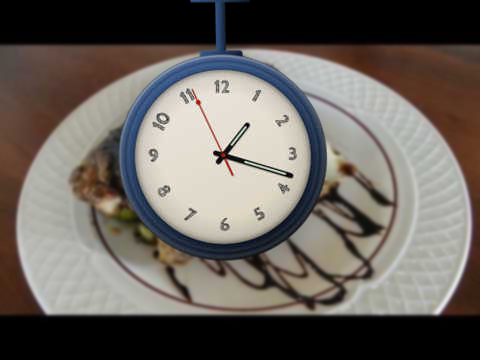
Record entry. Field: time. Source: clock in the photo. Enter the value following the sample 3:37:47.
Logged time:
1:17:56
